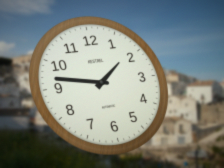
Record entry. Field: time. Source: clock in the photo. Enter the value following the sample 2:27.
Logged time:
1:47
